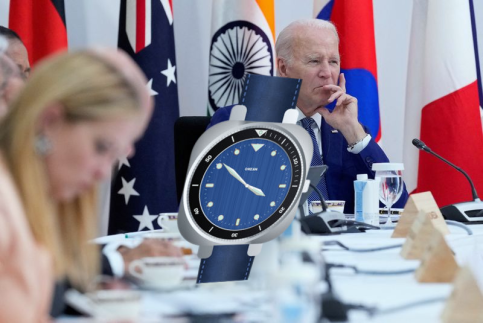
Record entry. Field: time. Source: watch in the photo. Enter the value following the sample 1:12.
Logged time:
3:51
